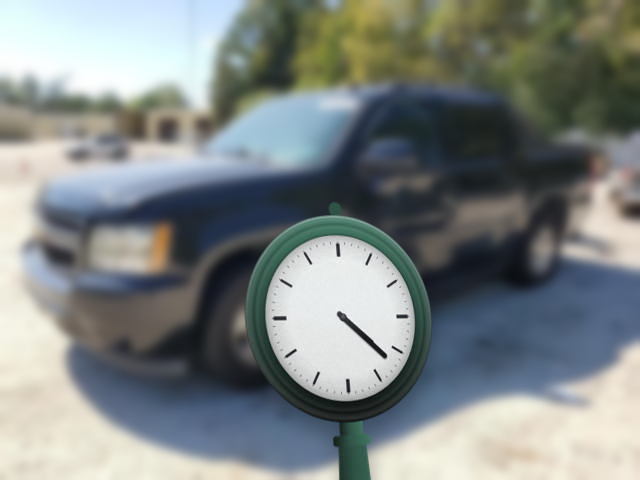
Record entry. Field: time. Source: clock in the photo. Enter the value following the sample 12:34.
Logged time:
4:22
